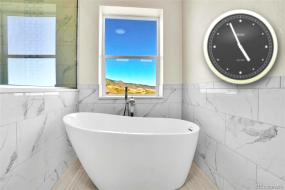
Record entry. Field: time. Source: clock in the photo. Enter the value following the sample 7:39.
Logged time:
4:56
